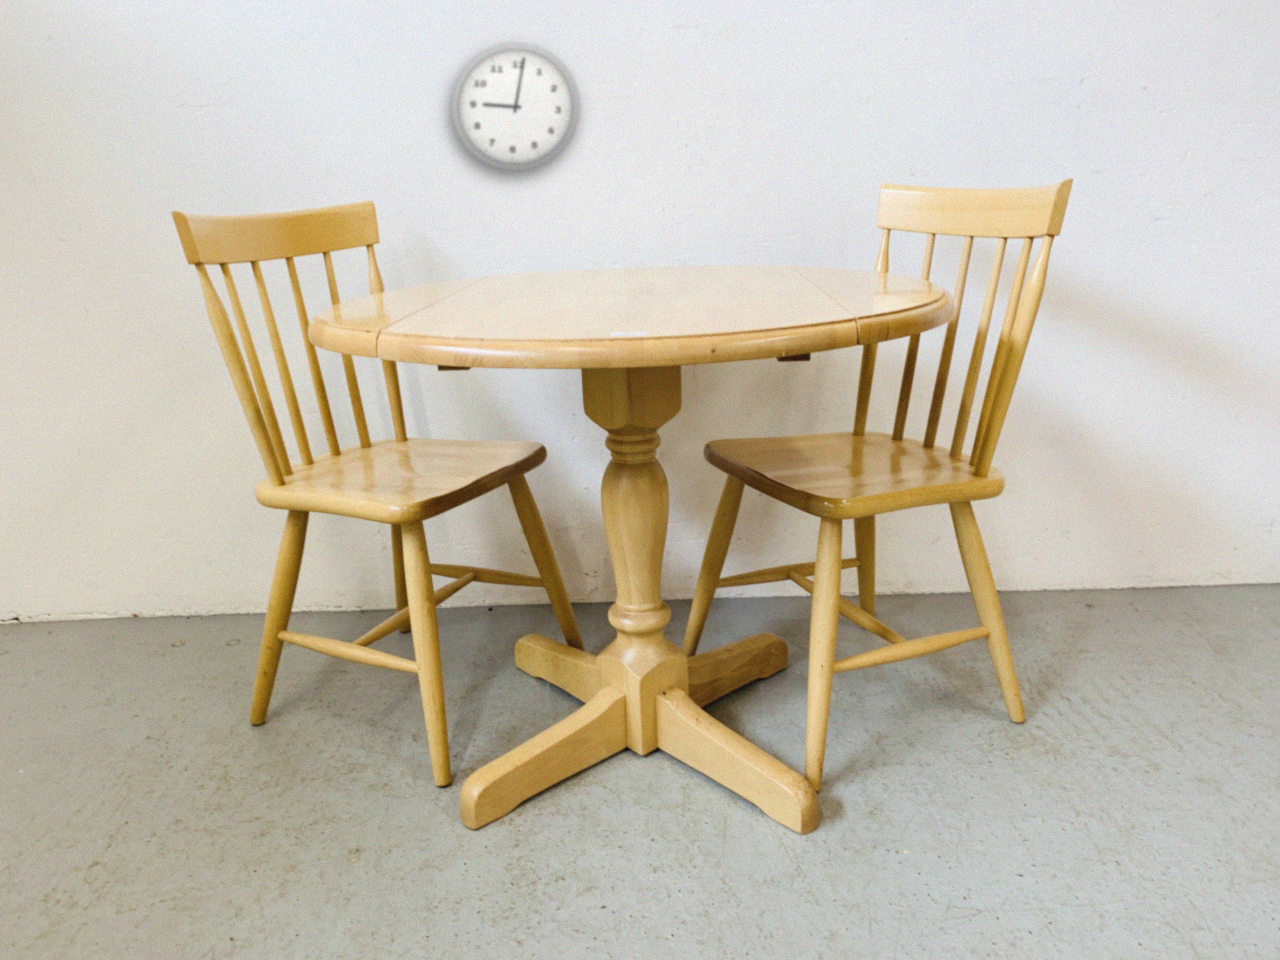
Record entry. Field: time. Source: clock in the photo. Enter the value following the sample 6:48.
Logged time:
9:01
